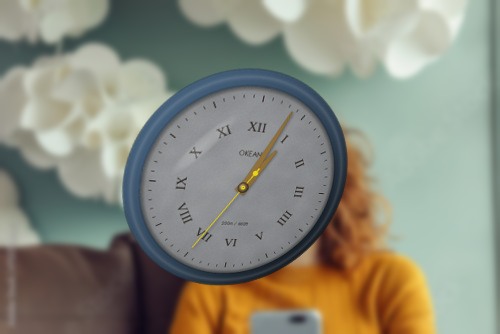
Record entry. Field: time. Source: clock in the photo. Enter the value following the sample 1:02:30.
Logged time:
1:03:35
